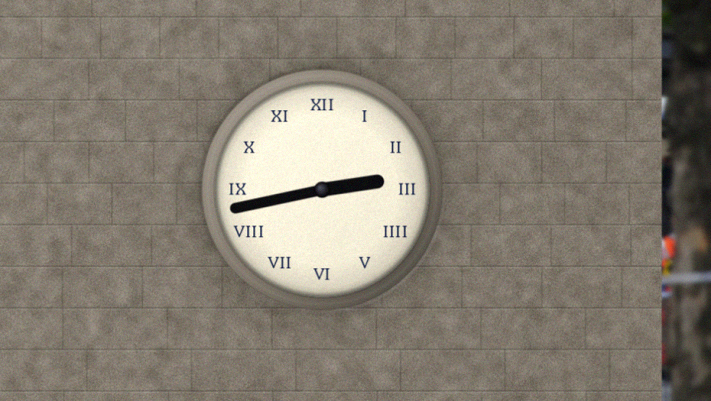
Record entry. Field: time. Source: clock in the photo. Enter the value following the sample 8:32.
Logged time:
2:43
